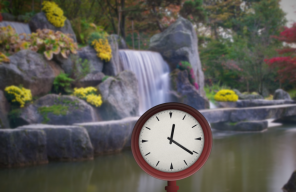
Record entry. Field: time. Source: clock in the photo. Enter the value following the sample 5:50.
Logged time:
12:21
